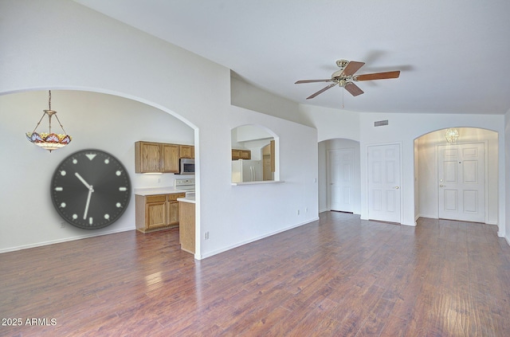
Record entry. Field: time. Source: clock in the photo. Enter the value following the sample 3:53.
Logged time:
10:32
